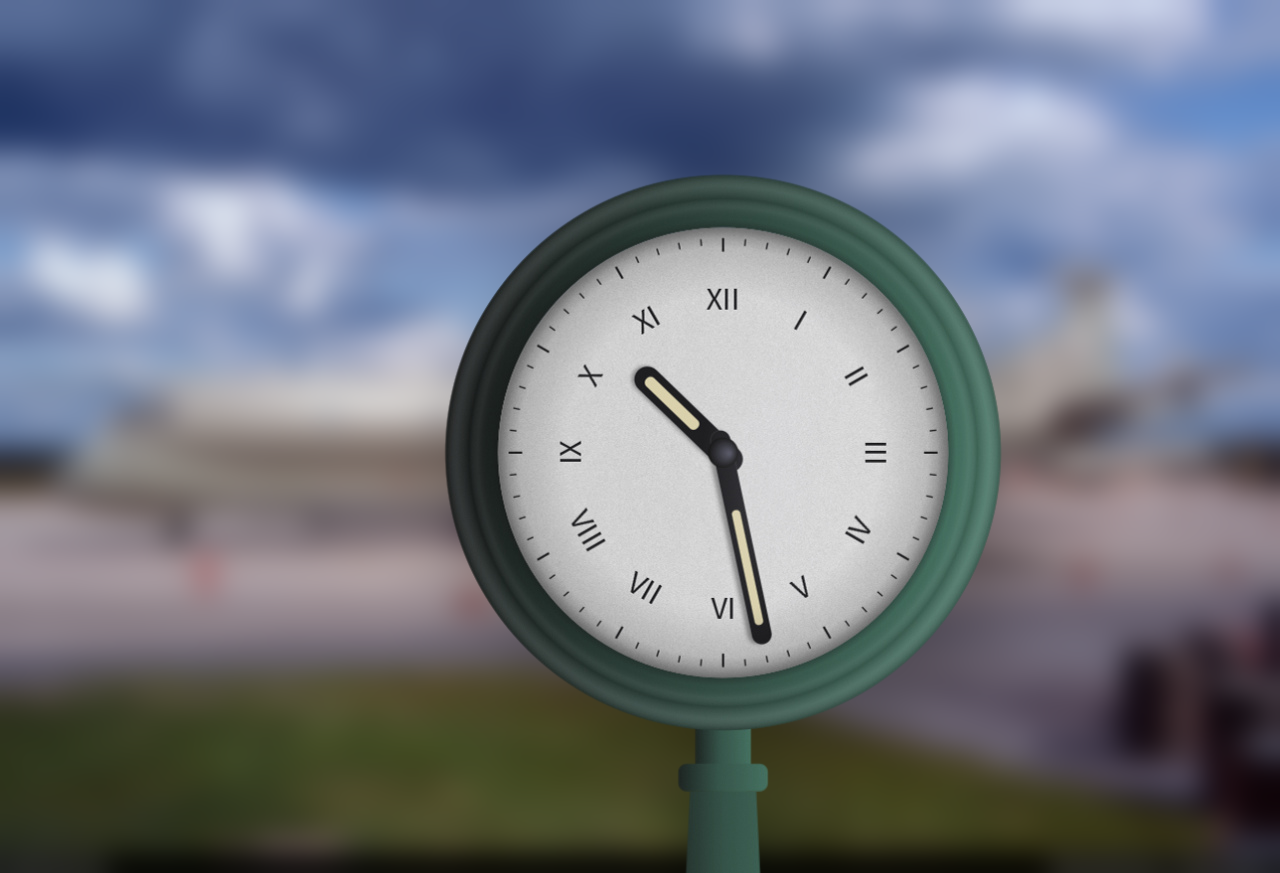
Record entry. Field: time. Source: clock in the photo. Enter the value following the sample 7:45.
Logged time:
10:28
